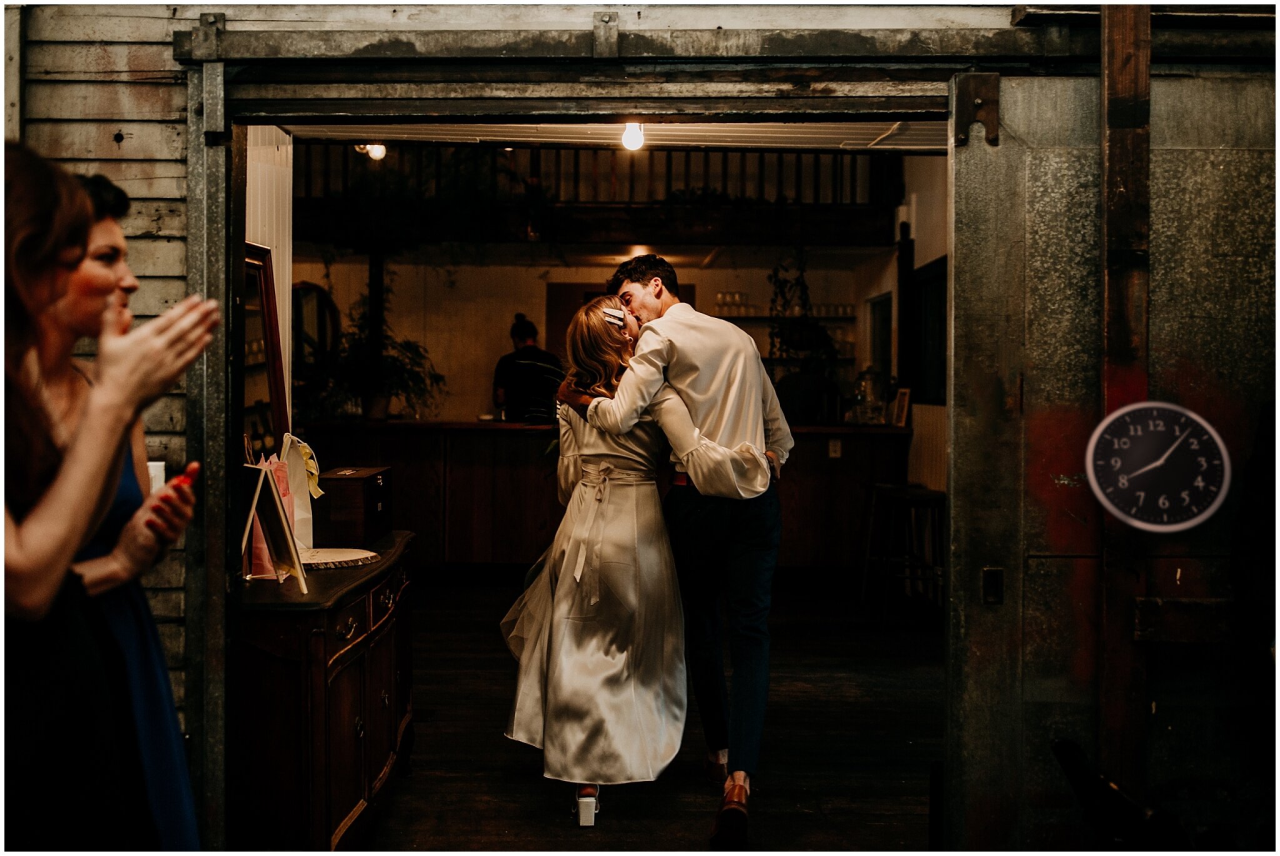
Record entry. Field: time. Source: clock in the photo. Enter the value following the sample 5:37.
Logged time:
8:07
